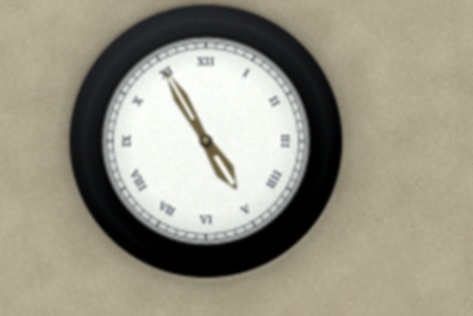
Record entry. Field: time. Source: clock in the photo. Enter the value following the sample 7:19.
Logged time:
4:55
